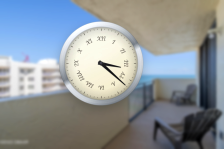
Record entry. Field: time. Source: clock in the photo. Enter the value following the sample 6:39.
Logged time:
3:22
